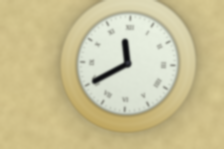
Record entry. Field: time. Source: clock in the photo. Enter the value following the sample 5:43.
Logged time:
11:40
